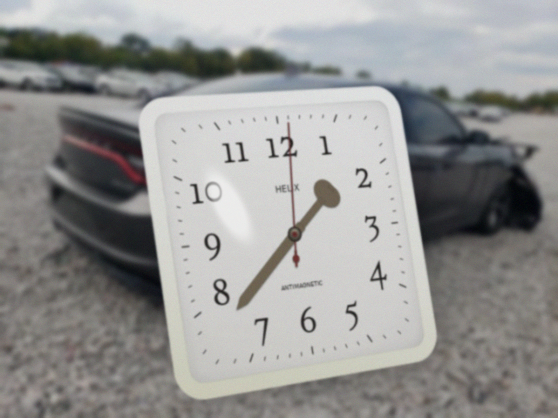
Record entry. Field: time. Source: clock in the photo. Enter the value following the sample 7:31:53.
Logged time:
1:38:01
